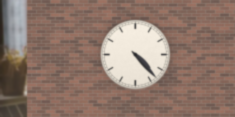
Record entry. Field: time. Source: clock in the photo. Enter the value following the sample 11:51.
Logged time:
4:23
